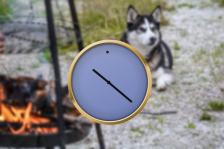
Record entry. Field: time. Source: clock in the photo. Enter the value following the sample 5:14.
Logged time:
10:22
